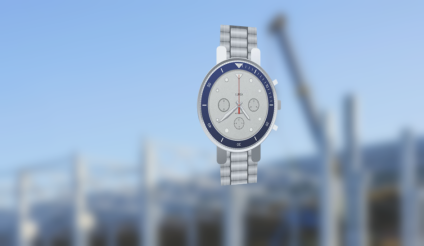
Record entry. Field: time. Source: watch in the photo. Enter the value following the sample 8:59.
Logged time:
4:39
